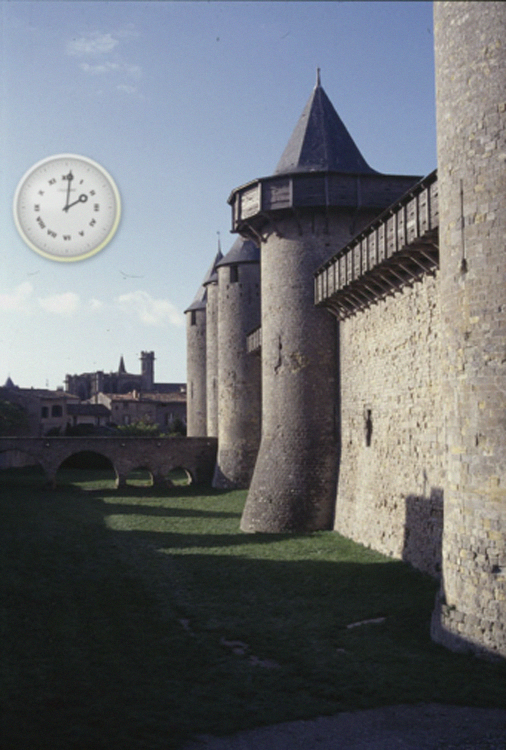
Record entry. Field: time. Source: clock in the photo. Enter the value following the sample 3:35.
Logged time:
2:01
